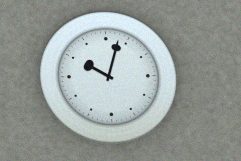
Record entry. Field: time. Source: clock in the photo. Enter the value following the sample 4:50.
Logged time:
10:03
